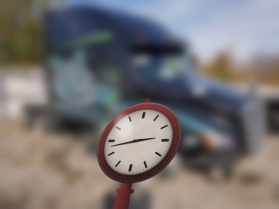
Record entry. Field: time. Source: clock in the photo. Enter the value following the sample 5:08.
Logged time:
2:43
